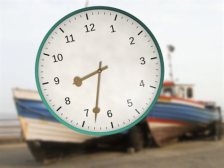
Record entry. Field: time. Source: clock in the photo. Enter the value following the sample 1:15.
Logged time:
8:33
